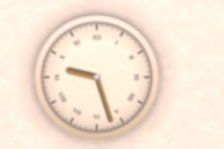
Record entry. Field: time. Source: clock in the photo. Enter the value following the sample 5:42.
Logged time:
9:27
